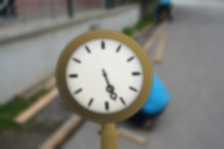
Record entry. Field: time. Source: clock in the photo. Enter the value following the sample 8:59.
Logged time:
5:27
